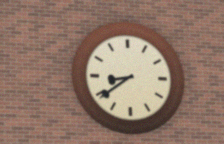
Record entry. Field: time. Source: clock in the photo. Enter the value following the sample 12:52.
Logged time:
8:39
